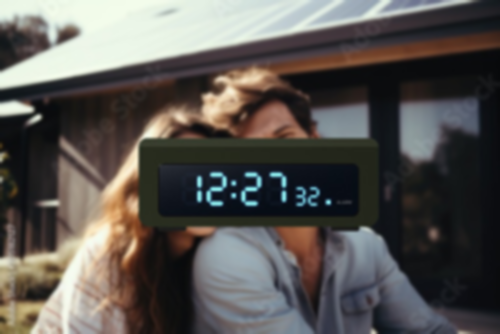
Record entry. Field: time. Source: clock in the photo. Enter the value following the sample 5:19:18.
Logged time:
12:27:32
